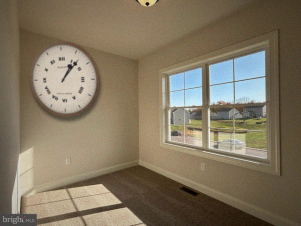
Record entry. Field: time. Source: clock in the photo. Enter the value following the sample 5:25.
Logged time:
1:07
